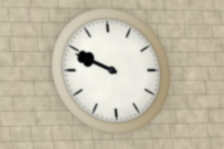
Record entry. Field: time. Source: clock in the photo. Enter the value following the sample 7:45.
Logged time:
9:49
